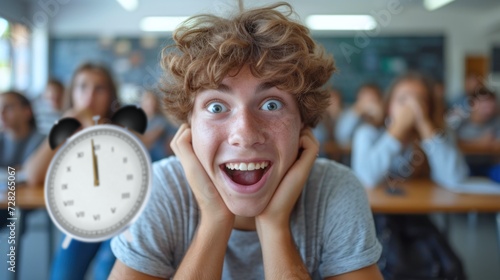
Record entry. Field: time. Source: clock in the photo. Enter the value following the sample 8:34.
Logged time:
11:59
